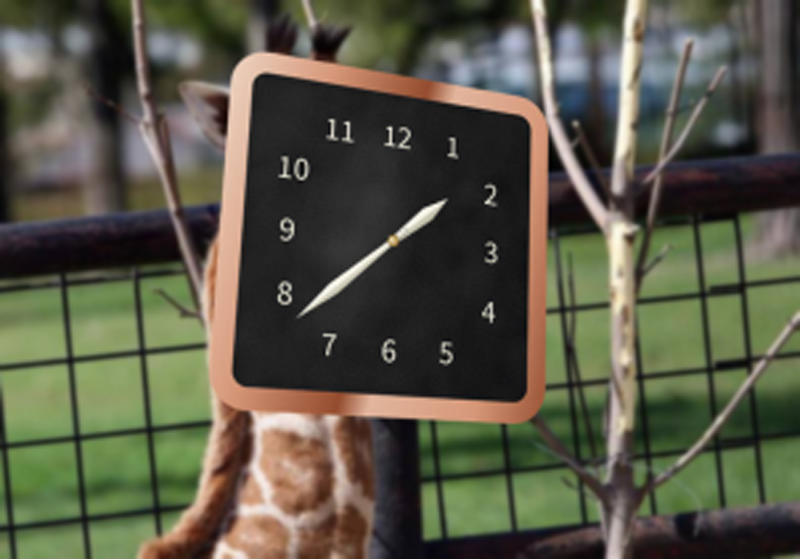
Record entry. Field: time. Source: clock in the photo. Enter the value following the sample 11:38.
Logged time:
1:38
